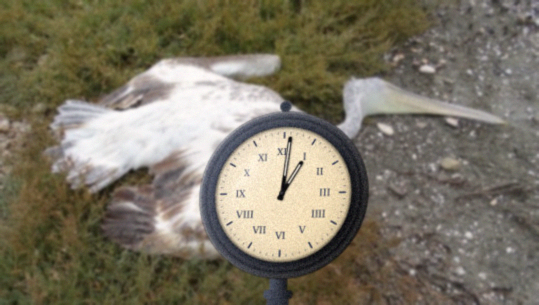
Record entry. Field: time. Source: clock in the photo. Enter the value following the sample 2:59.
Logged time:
1:01
